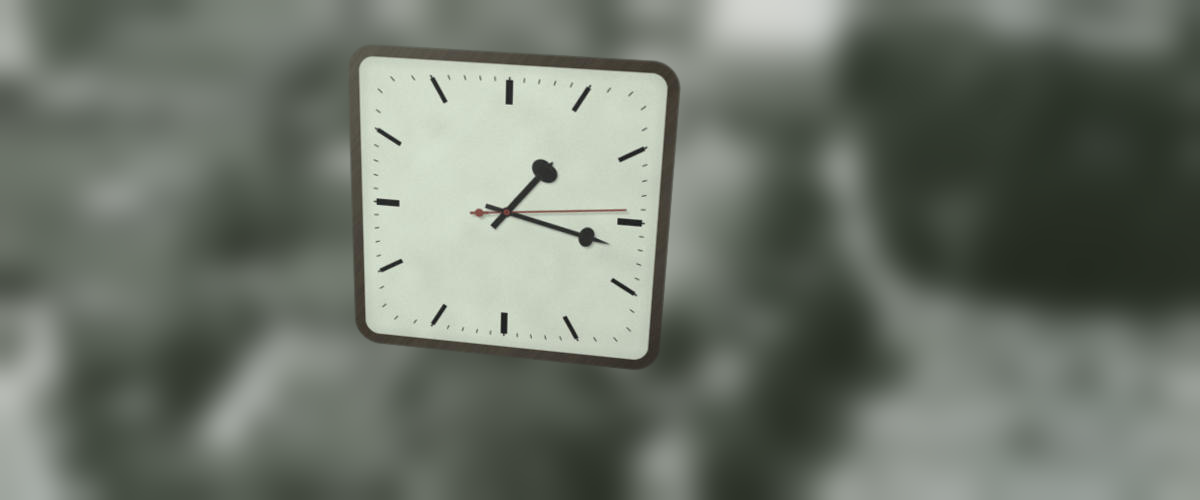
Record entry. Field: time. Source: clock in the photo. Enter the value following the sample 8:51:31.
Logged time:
1:17:14
